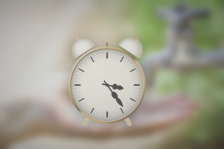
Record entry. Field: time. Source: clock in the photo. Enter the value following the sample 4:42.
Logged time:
3:24
